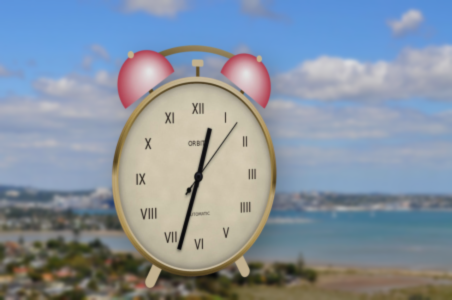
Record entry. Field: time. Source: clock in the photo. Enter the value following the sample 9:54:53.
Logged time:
12:33:07
